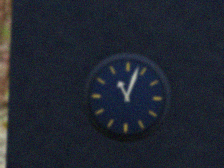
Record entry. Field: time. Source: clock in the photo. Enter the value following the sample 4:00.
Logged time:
11:03
